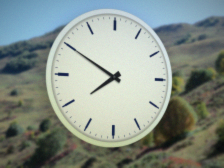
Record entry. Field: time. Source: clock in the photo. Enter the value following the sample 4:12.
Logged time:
7:50
